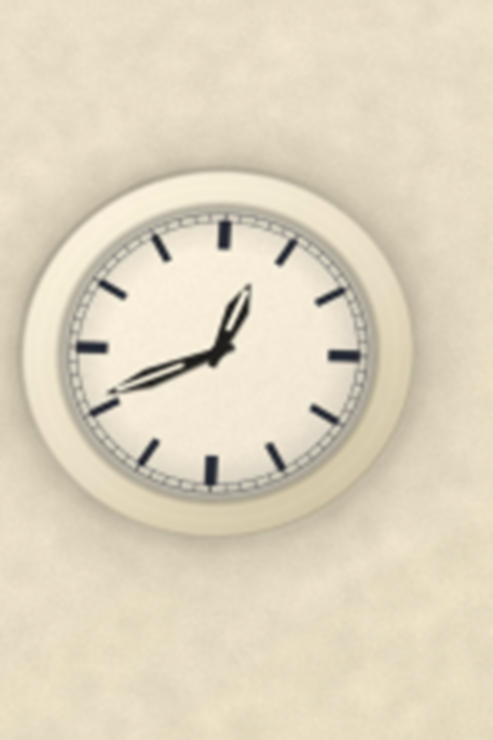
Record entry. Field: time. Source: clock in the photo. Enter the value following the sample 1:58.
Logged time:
12:41
